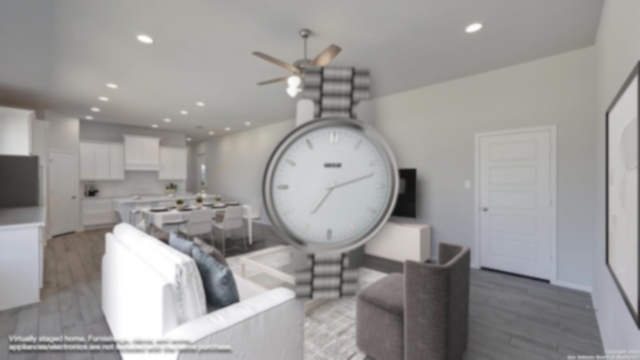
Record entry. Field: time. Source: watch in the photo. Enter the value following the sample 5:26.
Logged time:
7:12
